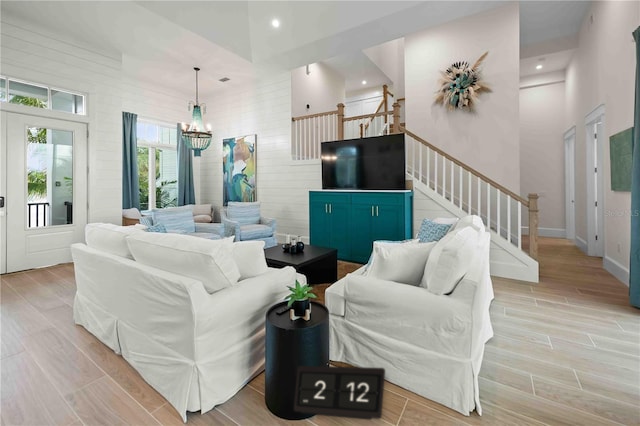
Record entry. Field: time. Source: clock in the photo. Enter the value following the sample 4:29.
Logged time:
2:12
